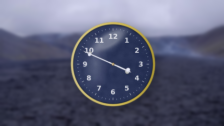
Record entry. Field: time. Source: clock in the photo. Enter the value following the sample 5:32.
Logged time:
3:49
